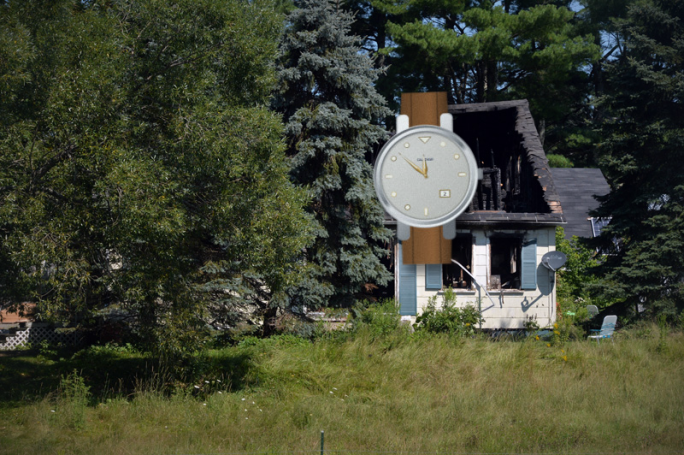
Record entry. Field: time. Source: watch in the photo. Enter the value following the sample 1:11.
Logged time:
11:52
